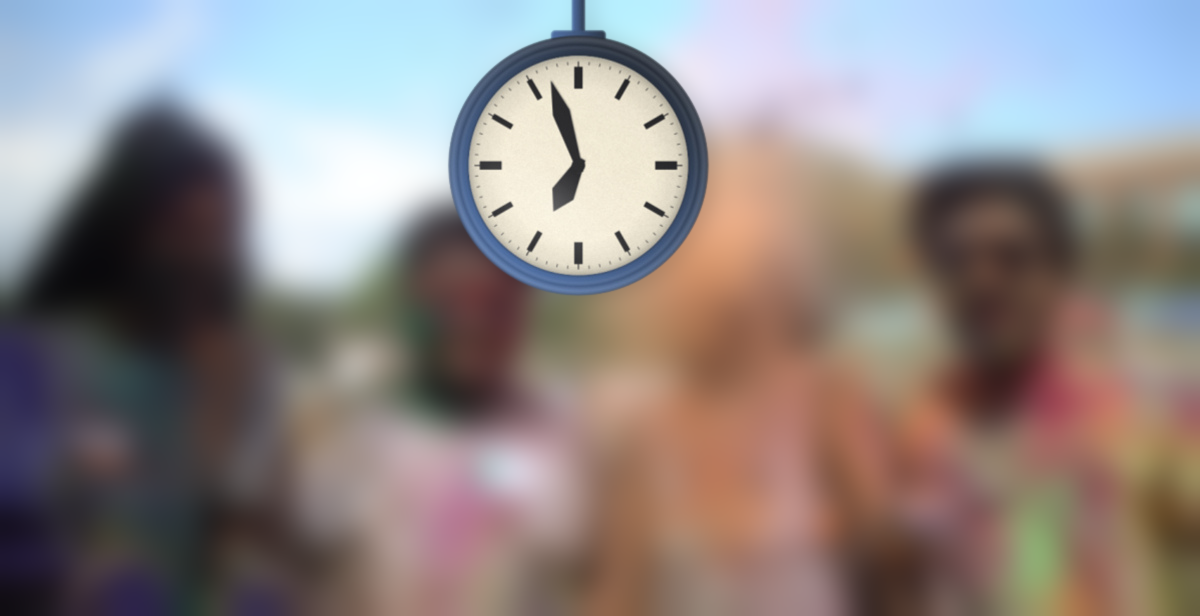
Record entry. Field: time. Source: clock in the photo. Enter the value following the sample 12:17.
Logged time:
6:57
